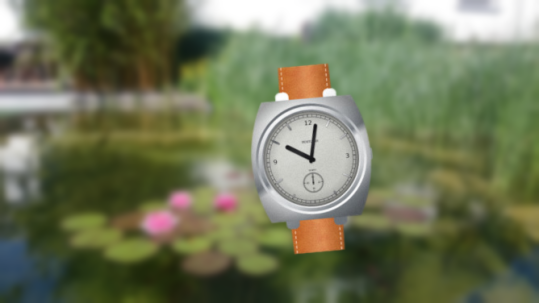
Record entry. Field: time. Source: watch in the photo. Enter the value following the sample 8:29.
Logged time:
10:02
